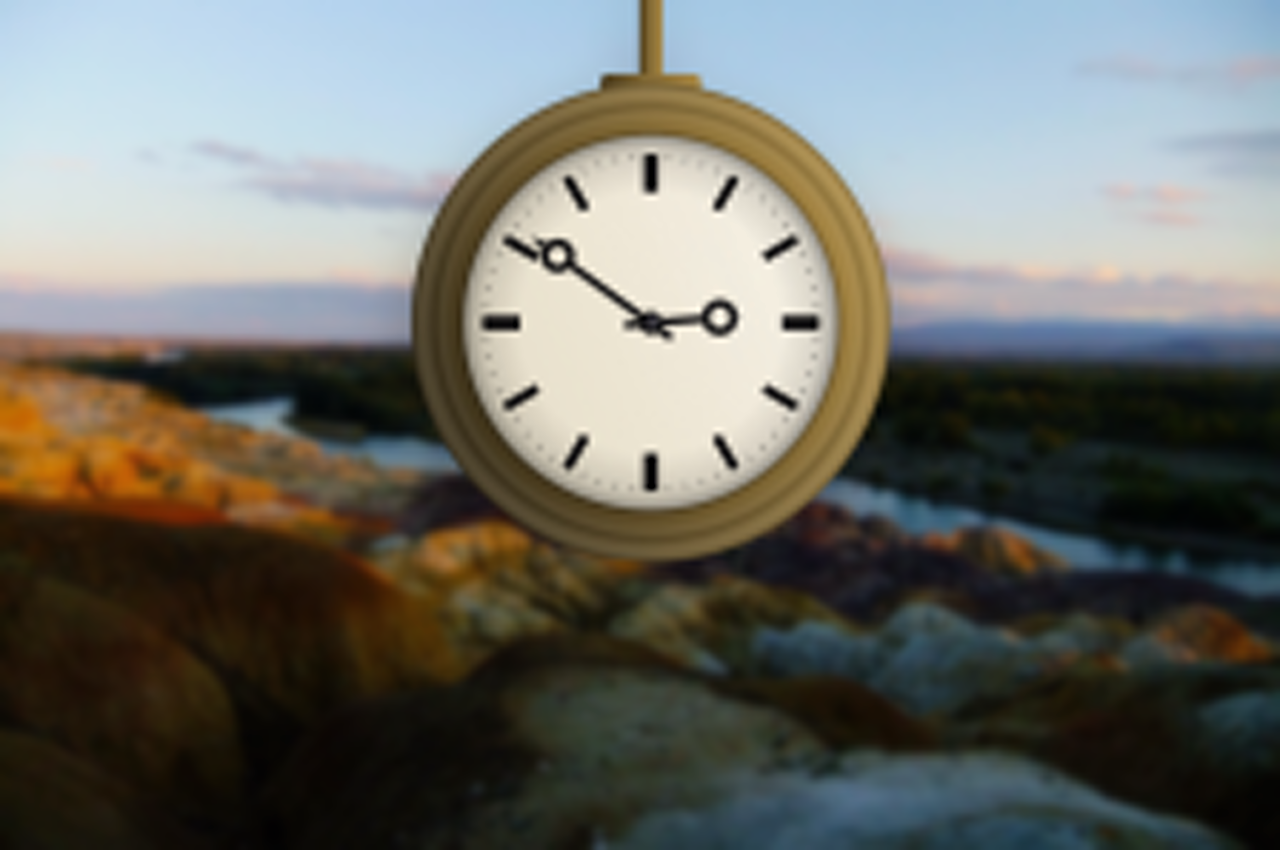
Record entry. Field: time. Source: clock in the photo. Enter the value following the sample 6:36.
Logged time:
2:51
